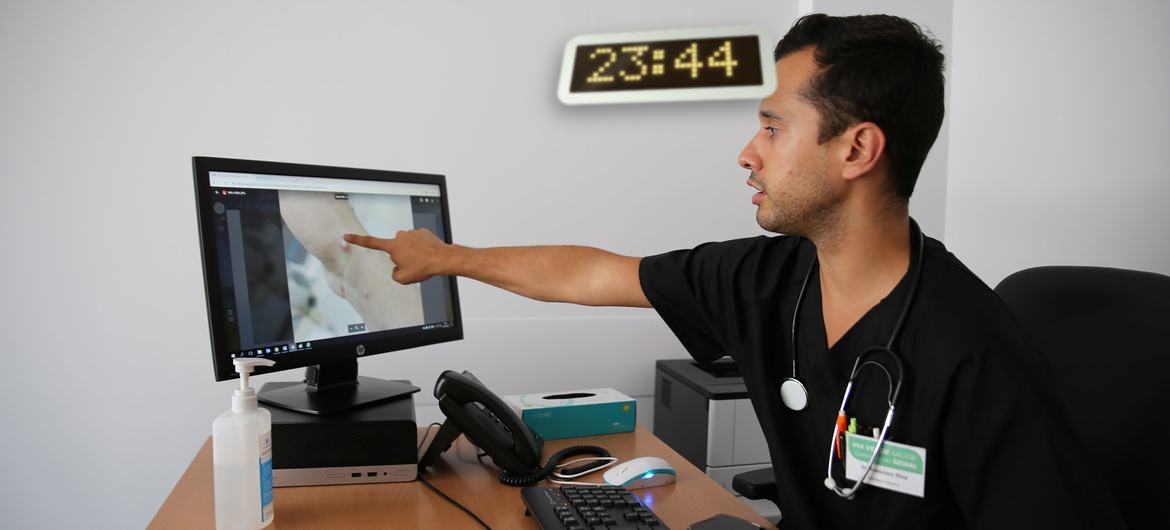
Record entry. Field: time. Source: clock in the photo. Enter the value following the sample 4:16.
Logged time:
23:44
